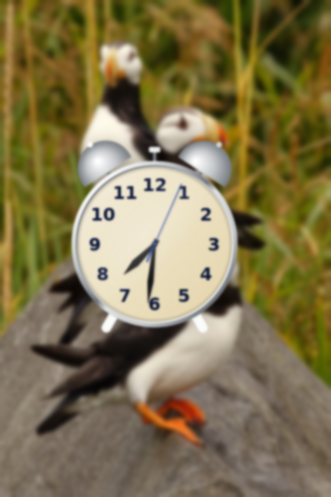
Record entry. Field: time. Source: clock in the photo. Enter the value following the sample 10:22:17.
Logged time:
7:31:04
